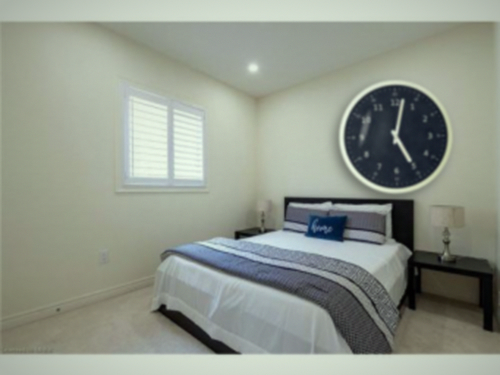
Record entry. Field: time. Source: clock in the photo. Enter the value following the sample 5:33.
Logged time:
5:02
